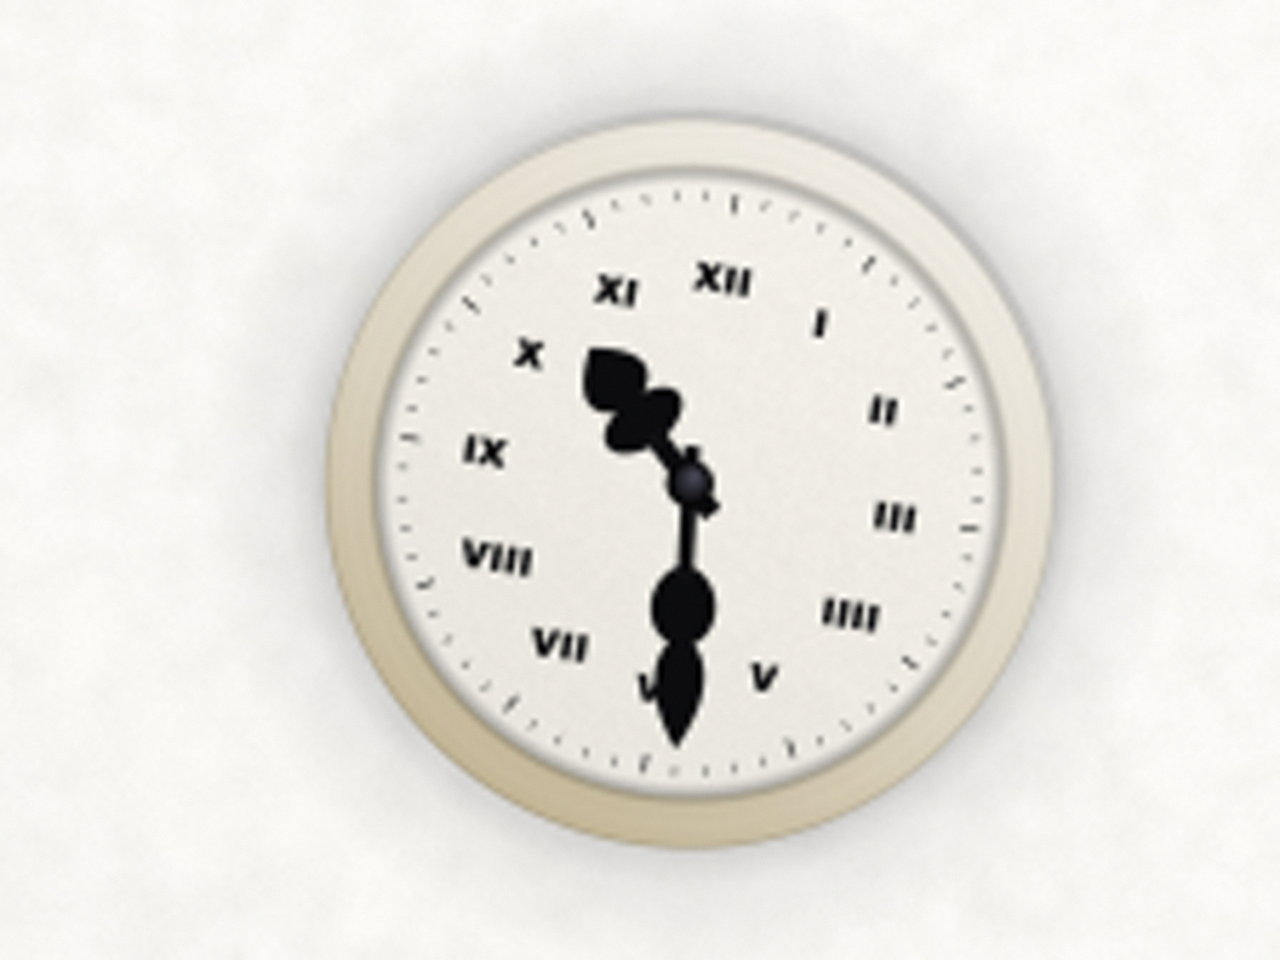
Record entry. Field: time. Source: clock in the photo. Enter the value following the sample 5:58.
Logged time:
10:29
